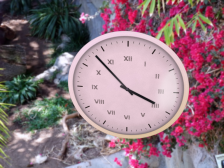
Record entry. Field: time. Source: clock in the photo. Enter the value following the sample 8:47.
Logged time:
3:53
